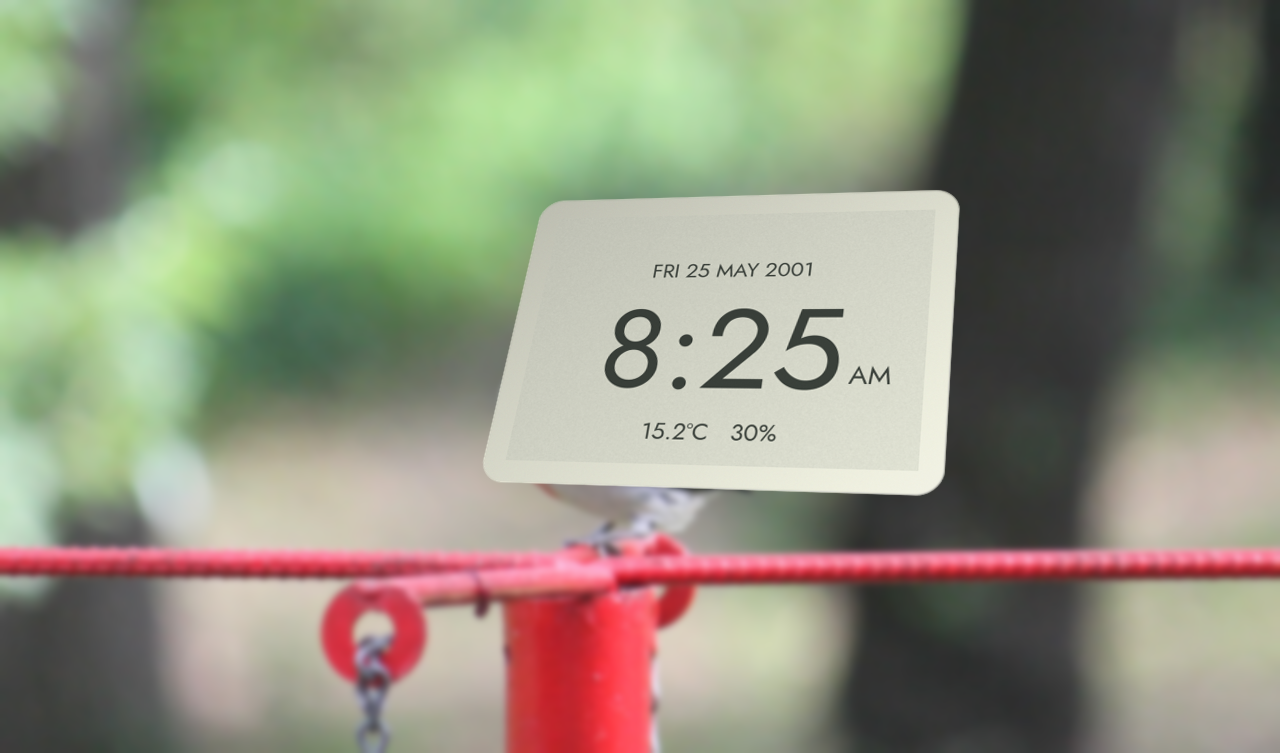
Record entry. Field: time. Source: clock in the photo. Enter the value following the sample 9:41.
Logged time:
8:25
